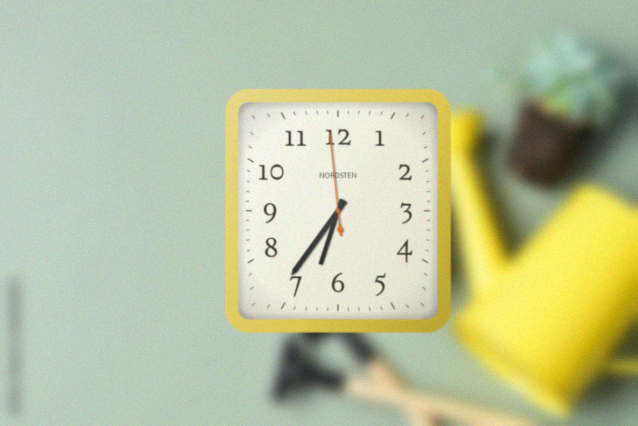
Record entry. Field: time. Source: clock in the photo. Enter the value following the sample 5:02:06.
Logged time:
6:35:59
